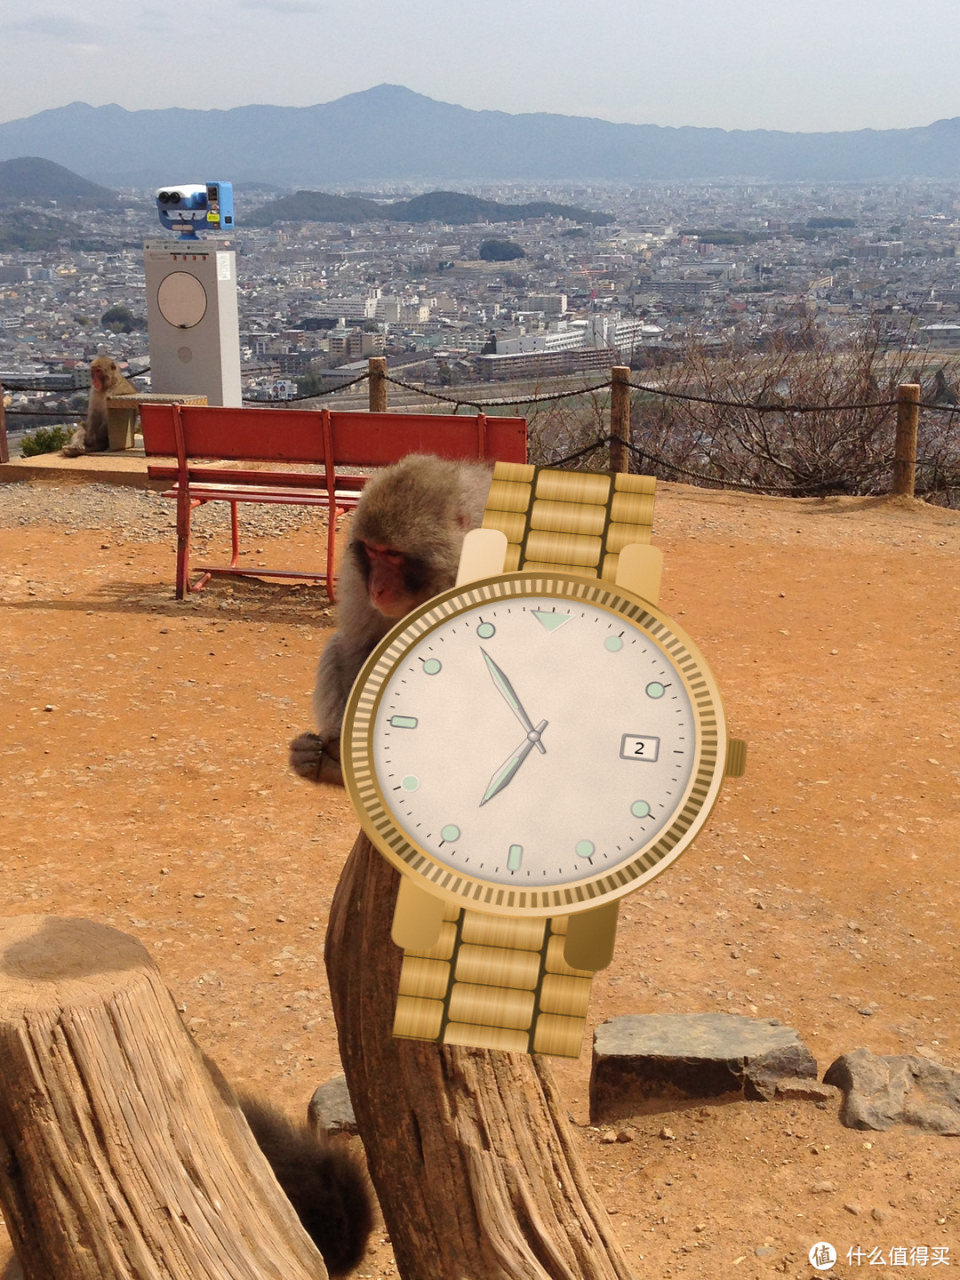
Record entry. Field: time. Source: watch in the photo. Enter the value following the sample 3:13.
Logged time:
6:54
